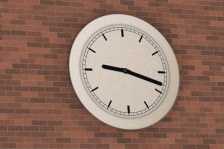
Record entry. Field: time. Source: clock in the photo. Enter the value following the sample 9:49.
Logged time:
9:18
